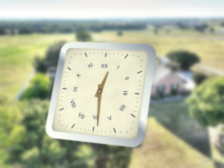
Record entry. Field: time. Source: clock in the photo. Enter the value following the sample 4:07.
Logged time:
12:29
